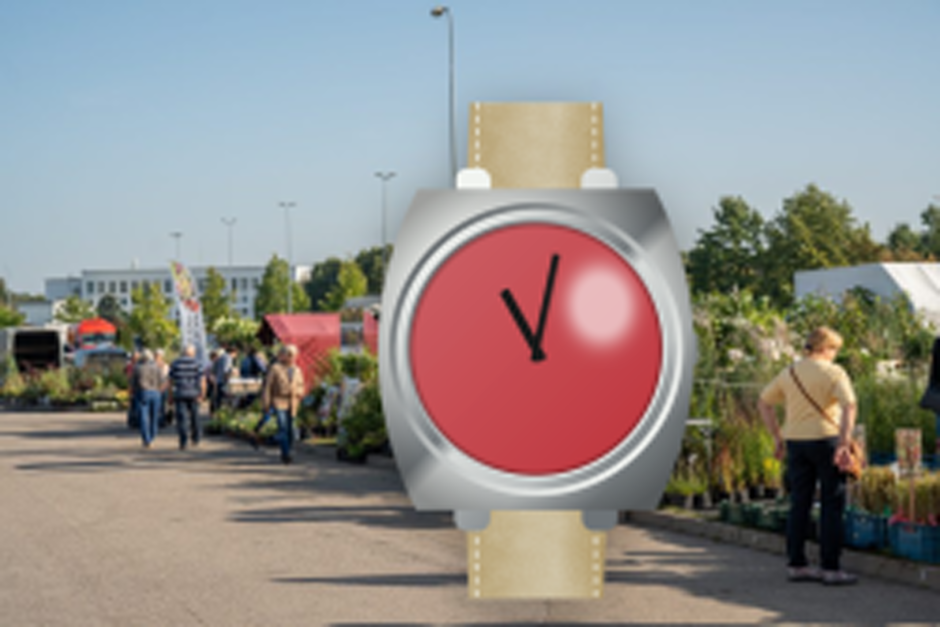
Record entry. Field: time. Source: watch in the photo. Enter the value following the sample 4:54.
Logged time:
11:02
